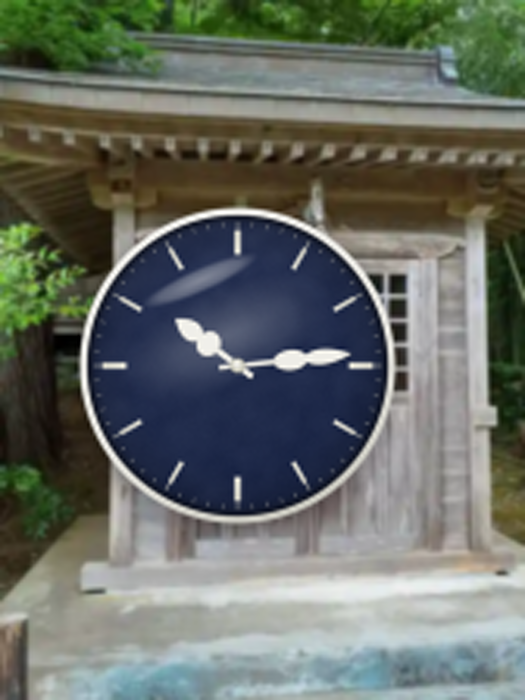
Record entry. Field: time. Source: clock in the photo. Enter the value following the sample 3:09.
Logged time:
10:14
